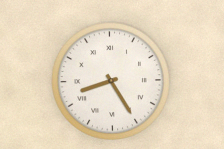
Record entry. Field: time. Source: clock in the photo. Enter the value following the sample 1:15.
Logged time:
8:25
